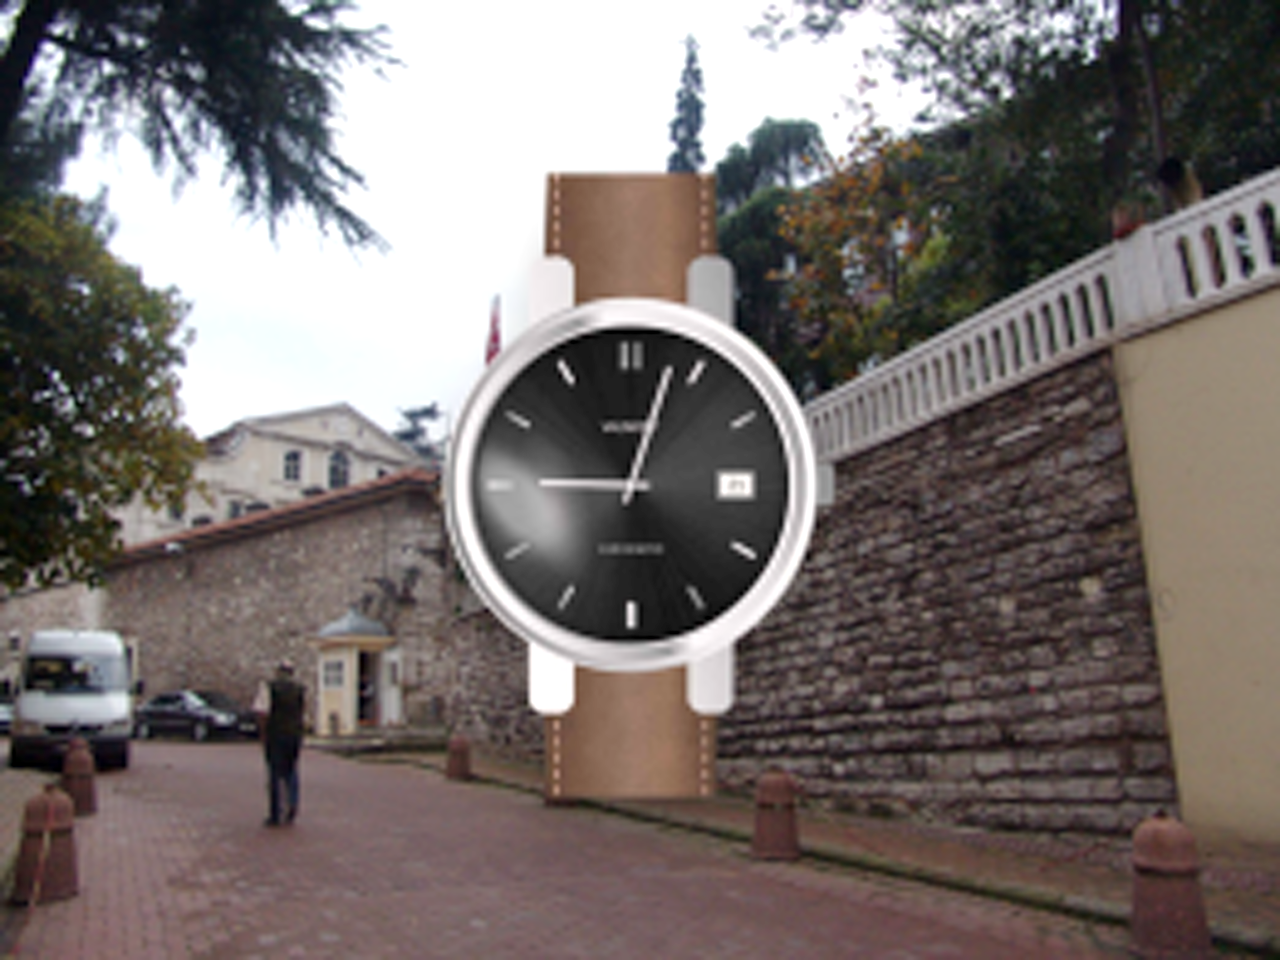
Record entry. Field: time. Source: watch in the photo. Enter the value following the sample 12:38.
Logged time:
9:03
